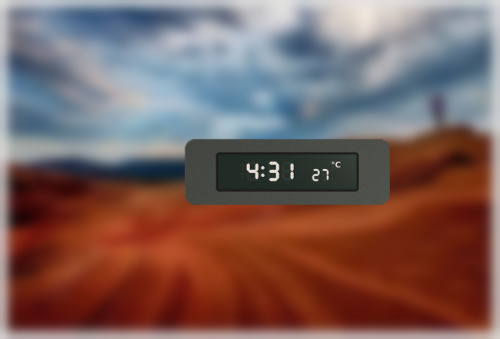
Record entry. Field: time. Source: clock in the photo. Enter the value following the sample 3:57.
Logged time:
4:31
